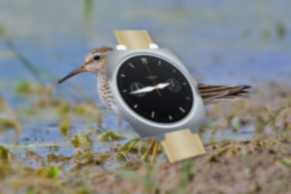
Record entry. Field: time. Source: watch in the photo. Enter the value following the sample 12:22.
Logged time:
2:44
